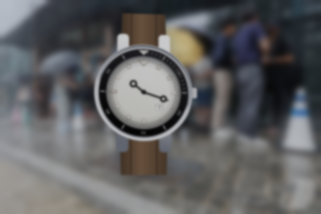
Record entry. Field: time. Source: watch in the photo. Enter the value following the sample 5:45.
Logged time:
10:18
